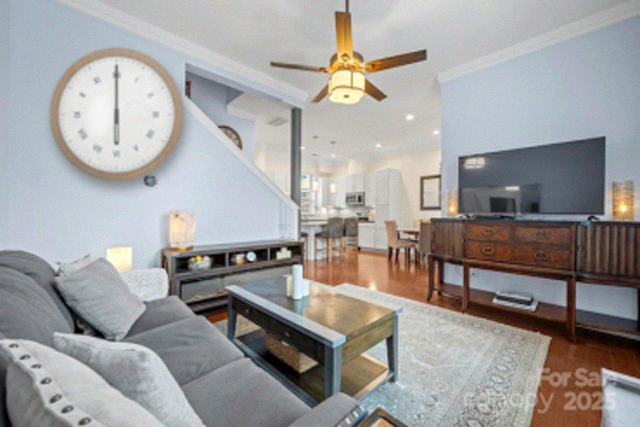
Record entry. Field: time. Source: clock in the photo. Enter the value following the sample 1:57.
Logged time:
6:00
